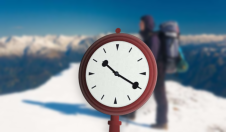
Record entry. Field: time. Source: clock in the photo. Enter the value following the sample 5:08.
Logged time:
10:20
